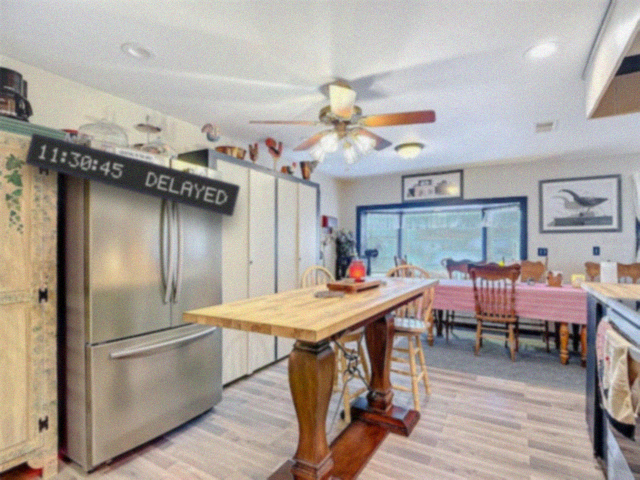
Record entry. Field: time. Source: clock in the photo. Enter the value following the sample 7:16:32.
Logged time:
11:30:45
